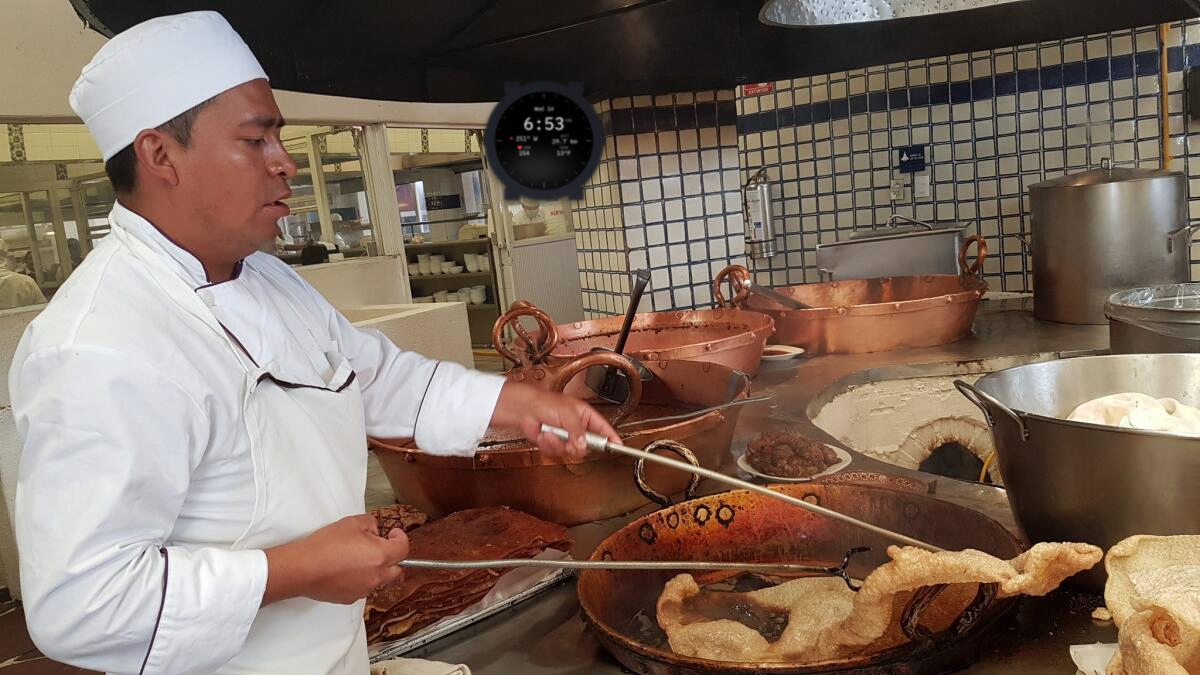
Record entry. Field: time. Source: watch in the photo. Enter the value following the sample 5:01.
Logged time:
6:53
